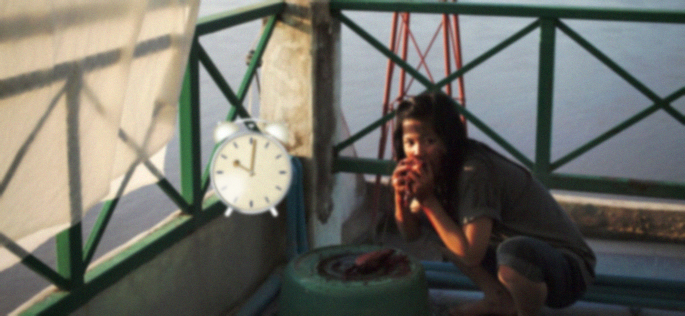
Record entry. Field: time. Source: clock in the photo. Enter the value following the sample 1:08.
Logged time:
10:01
